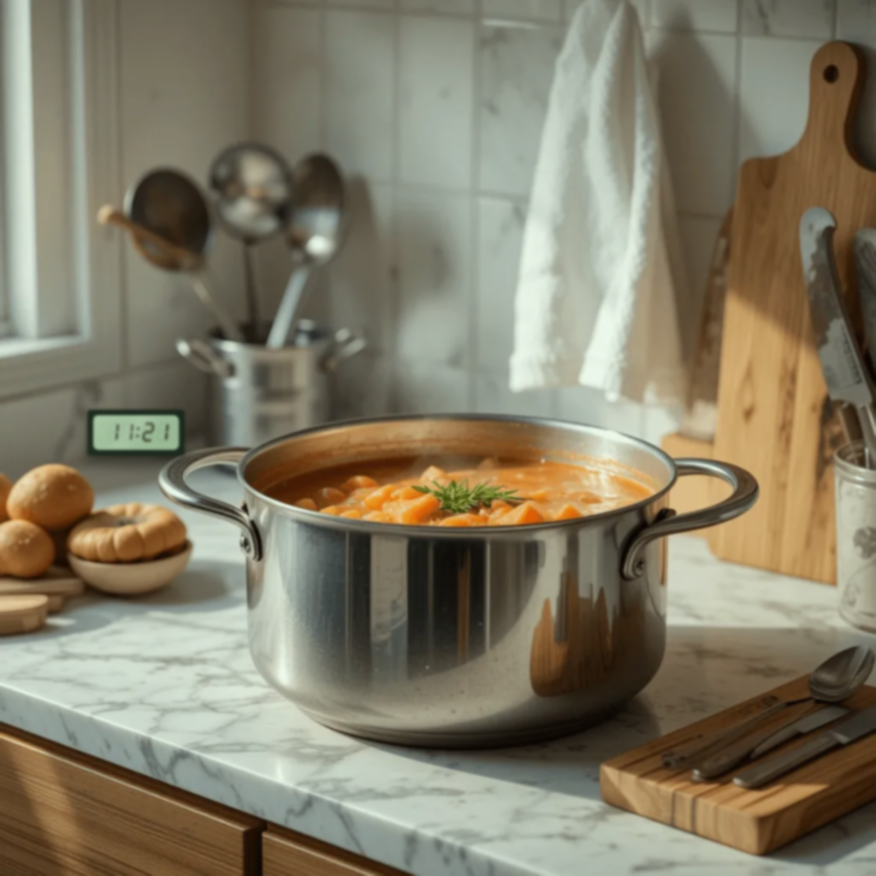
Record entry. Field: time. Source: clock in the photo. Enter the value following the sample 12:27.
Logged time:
11:21
